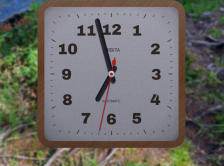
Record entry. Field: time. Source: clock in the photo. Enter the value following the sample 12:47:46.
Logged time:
6:57:32
